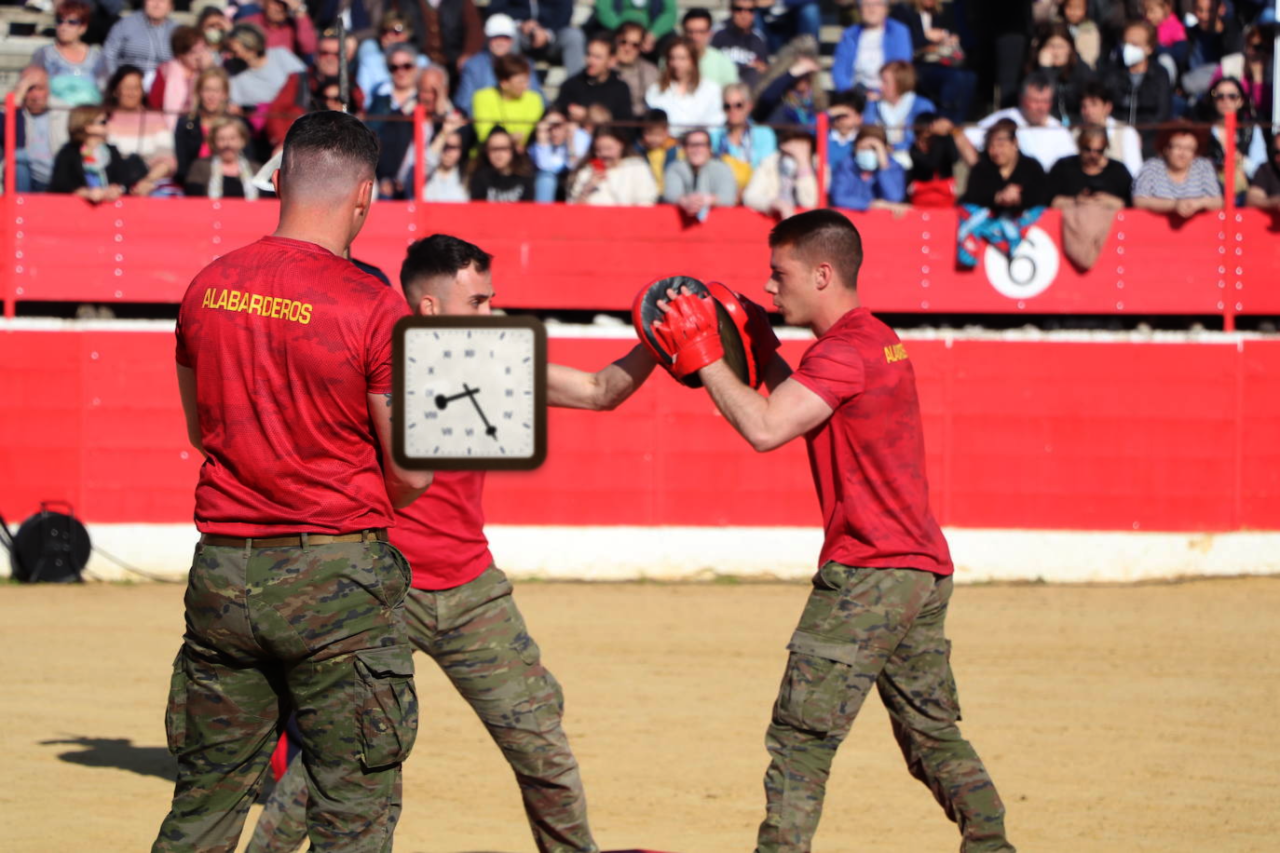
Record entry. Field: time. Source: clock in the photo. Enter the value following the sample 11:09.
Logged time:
8:25
